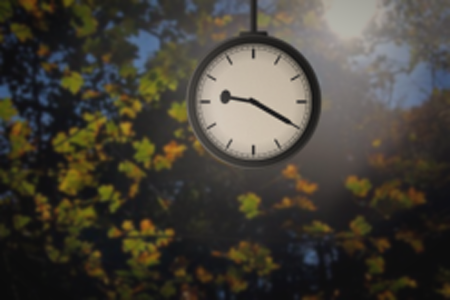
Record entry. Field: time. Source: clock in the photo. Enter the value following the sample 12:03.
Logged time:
9:20
